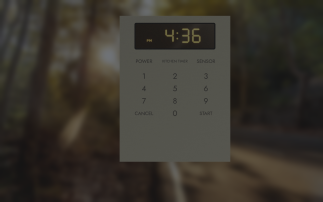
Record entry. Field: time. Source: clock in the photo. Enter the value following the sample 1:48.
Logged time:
4:36
